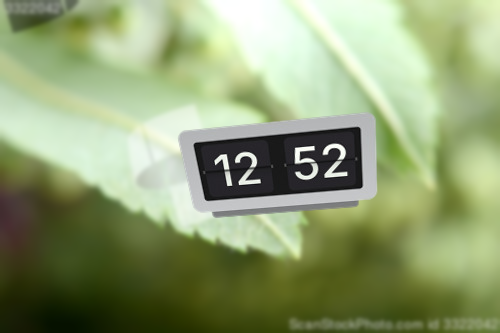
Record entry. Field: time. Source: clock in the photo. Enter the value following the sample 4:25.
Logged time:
12:52
